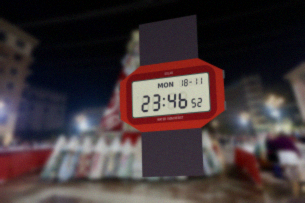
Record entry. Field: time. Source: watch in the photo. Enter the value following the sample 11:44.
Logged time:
23:46
